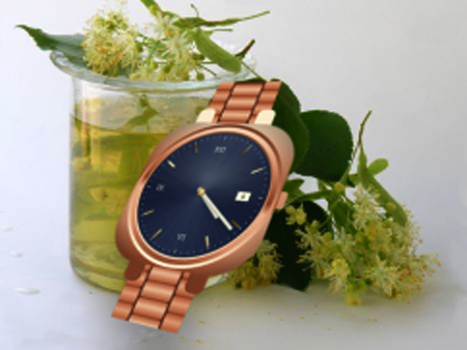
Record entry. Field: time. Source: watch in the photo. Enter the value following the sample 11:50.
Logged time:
4:21
